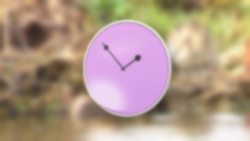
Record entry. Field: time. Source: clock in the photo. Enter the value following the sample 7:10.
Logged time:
1:53
